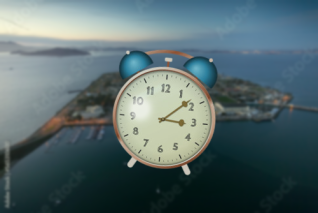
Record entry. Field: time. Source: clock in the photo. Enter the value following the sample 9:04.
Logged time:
3:08
